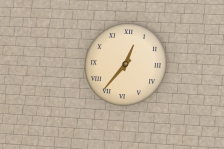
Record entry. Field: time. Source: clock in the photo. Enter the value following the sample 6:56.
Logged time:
12:36
